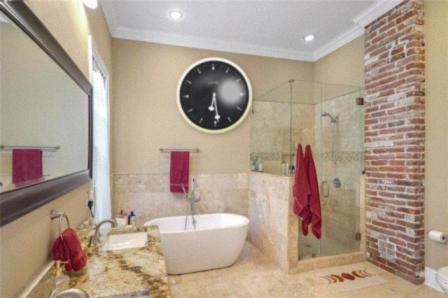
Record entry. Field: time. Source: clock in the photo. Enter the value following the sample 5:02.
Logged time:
6:29
